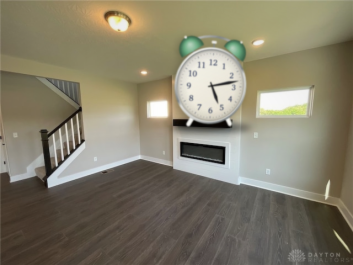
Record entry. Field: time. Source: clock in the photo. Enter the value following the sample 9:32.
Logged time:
5:13
